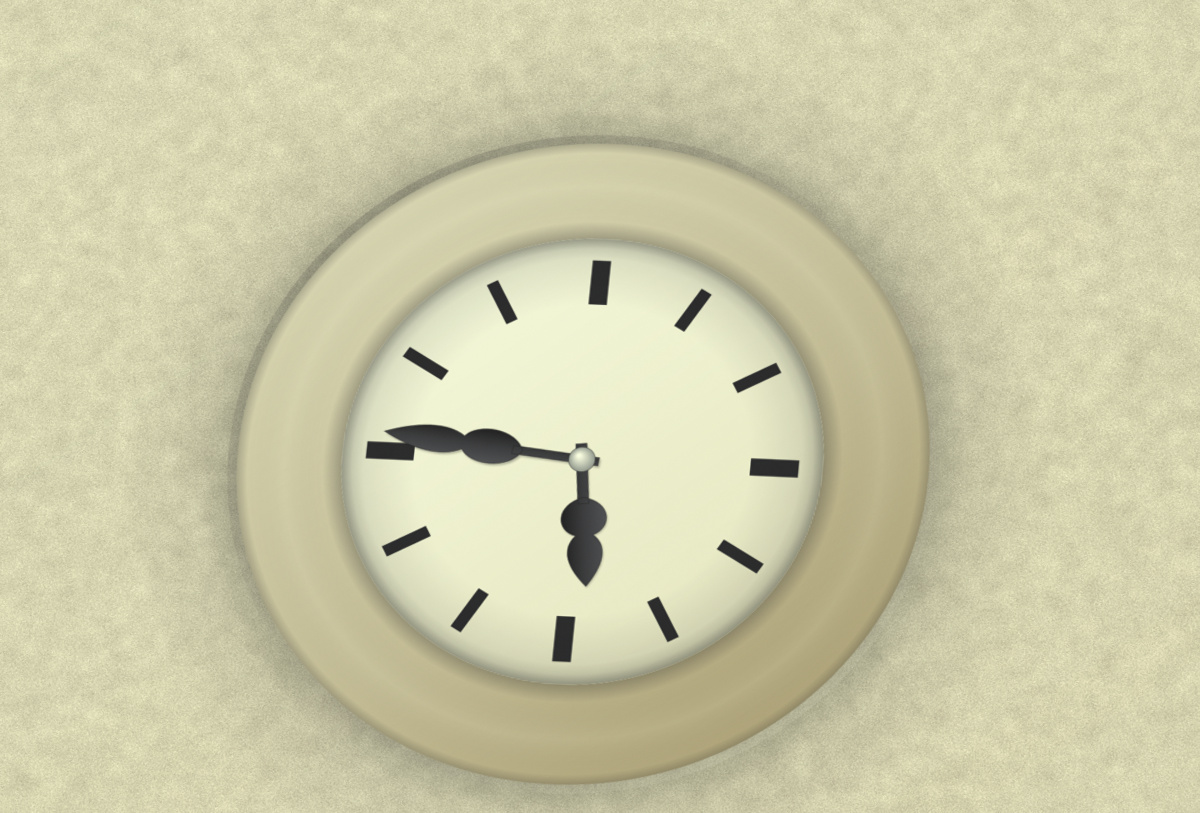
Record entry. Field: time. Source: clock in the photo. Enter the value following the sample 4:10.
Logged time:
5:46
